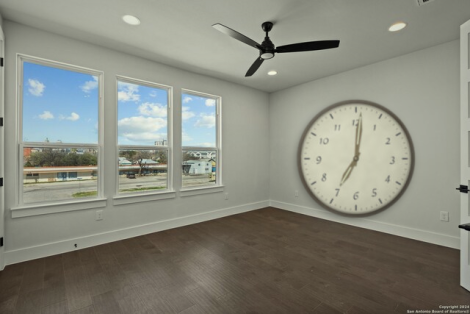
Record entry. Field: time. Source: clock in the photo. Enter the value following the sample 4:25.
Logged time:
7:01
